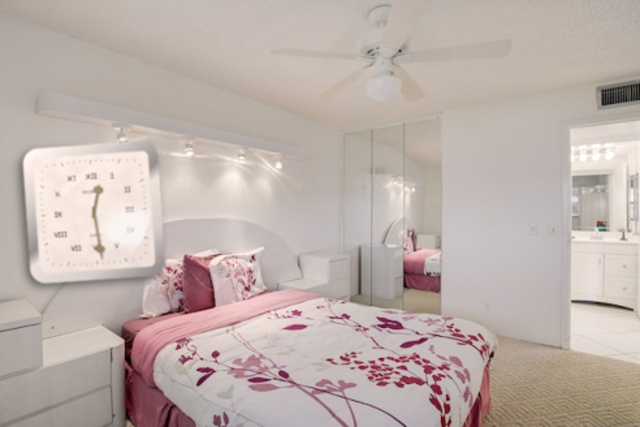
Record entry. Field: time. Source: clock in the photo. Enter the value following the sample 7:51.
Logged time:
12:29
